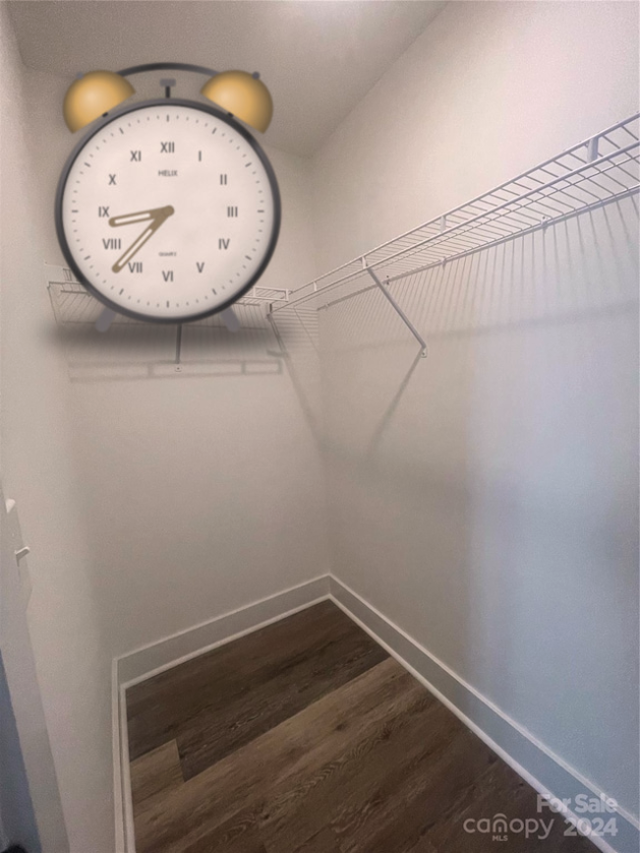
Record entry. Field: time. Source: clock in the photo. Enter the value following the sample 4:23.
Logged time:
8:37
